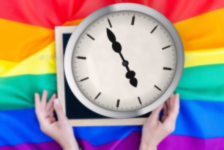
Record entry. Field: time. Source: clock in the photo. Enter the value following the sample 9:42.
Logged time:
4:54
